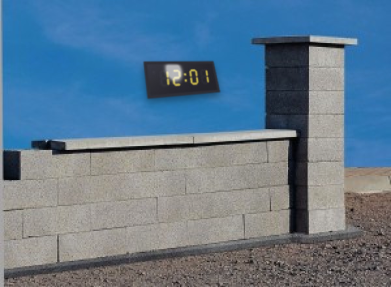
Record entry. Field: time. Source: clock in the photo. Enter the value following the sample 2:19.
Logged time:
12:01
